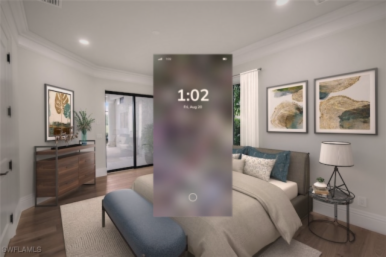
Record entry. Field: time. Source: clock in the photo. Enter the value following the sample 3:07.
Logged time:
1:02
